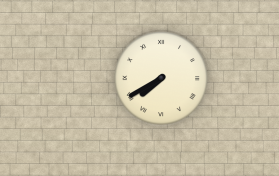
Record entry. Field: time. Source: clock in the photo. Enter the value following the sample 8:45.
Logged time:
7:40
